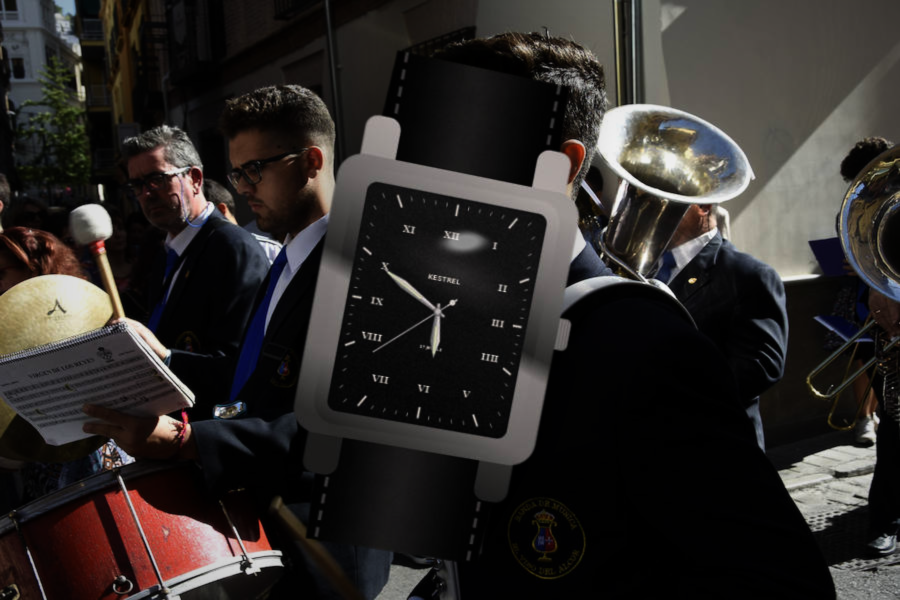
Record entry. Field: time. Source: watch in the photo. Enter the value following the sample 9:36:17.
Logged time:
5:49:38
